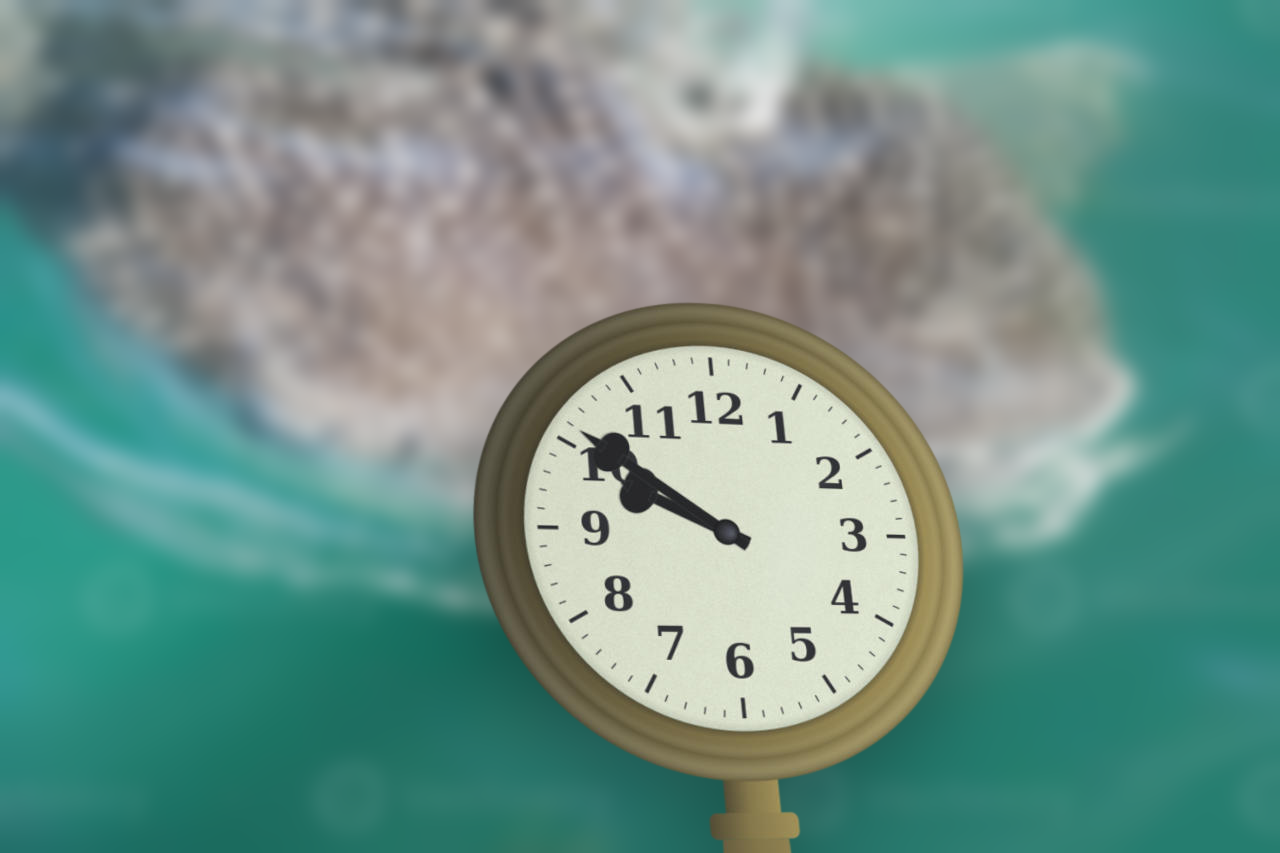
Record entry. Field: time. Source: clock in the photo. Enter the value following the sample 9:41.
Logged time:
9:51
